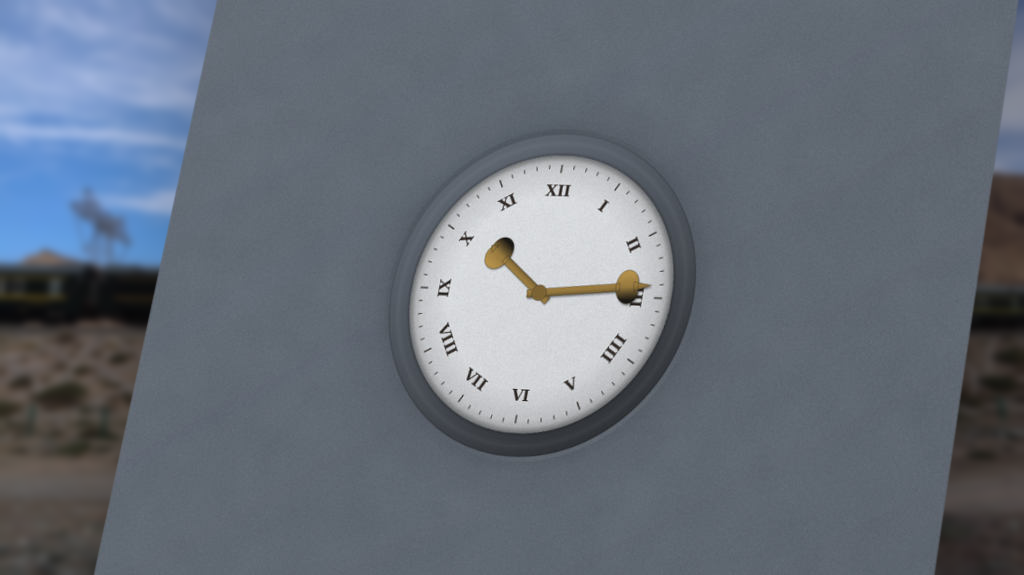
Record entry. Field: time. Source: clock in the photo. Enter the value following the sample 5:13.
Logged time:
10:14
